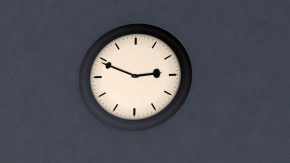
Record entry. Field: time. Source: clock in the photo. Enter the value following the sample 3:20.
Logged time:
2:49
